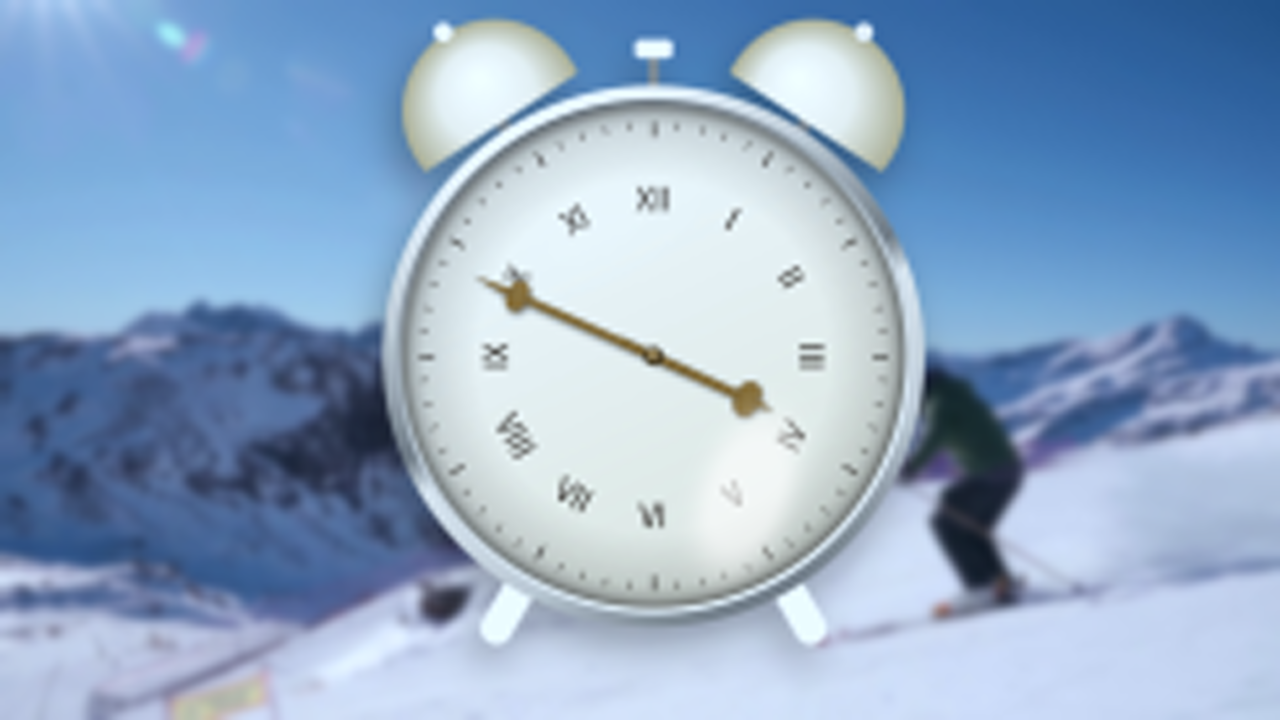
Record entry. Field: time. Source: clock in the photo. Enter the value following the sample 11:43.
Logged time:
3:49
